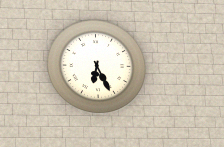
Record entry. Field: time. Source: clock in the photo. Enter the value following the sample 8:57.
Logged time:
6:26
